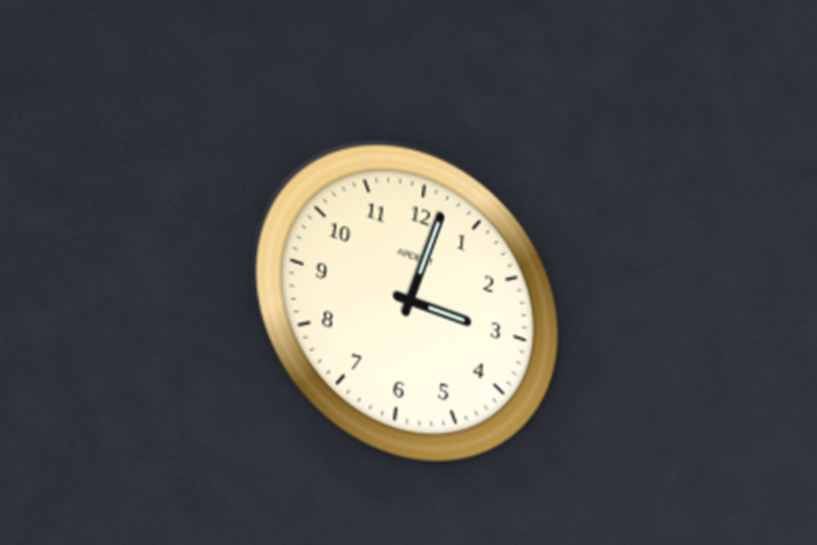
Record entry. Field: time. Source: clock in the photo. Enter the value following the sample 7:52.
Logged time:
3:02
